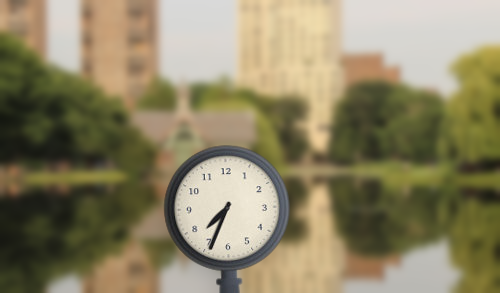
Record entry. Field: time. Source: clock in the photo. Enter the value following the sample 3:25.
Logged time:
7:34
